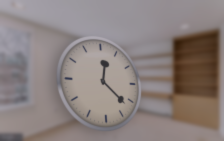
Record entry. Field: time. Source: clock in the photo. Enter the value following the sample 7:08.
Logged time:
12:22
